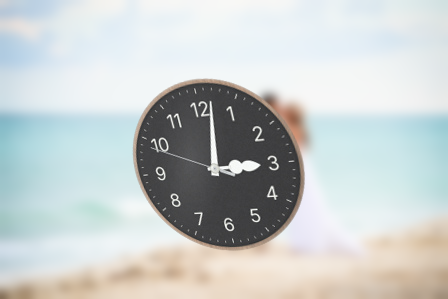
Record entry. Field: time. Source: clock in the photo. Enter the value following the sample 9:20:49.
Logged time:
3:01:49
